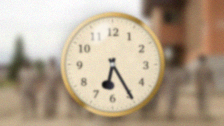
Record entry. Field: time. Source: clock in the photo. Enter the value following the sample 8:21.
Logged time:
6:25
